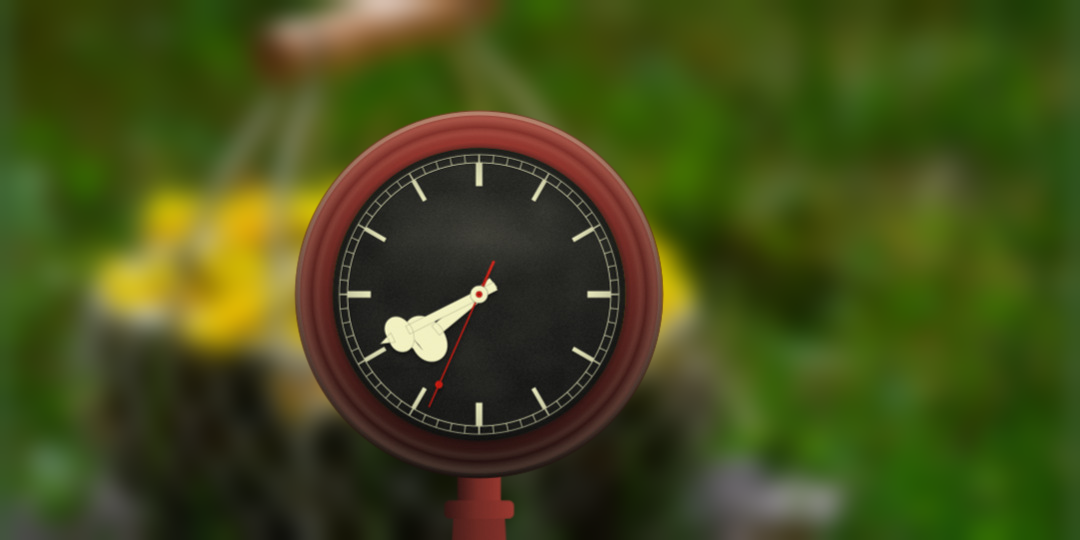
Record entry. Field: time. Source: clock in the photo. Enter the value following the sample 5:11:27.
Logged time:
7:40:34
